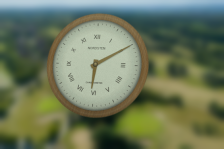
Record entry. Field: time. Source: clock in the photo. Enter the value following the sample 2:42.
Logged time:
6:10
